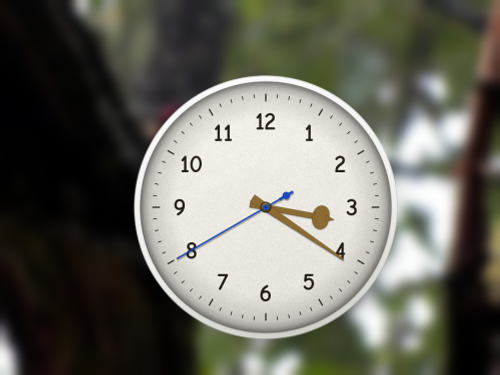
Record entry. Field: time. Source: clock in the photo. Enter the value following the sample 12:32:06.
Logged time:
3:20:40
